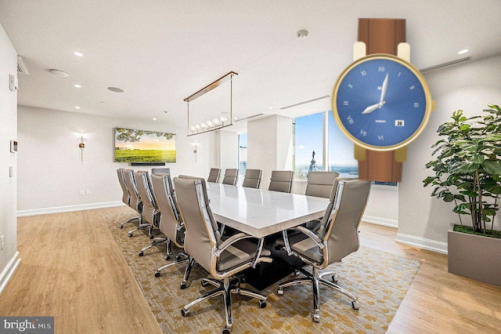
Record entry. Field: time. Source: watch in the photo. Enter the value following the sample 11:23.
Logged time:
8:02
